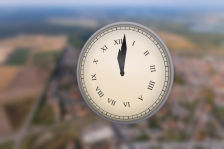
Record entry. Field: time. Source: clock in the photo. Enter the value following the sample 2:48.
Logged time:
12:02
